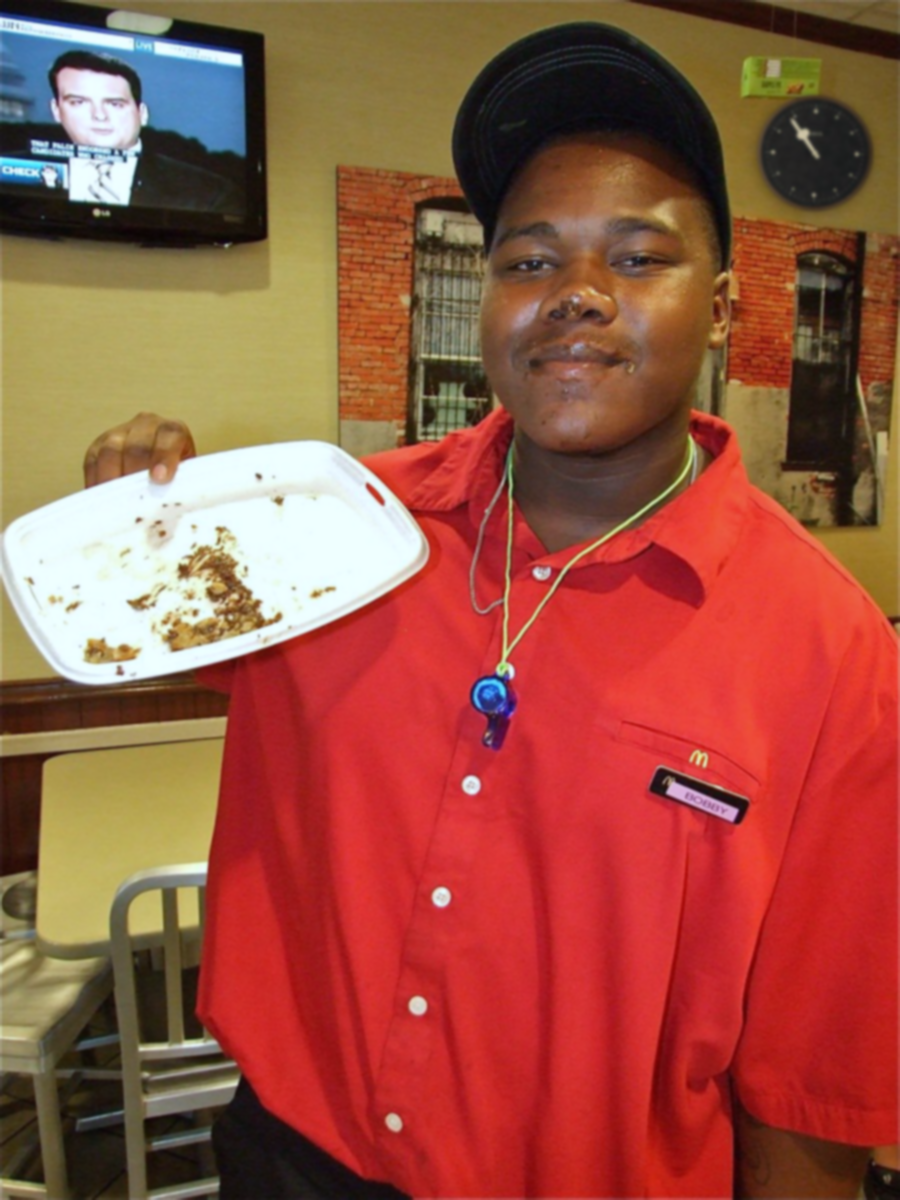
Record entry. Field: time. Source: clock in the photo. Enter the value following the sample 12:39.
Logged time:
10:54
